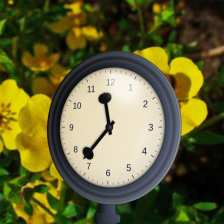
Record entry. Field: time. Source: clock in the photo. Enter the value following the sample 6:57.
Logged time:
11:37
